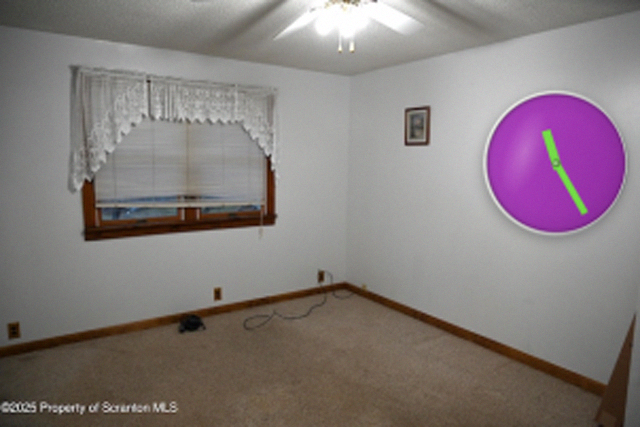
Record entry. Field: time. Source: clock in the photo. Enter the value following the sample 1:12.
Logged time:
11:25
